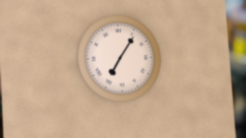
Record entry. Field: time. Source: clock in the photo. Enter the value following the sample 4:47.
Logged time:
7:06
